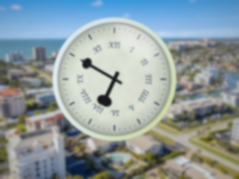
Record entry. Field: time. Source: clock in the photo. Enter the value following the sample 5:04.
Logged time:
6:50
